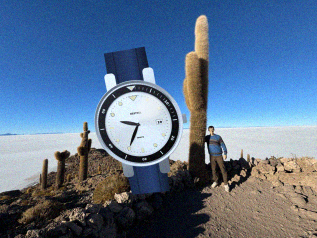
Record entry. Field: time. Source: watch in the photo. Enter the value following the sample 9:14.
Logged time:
9:35
